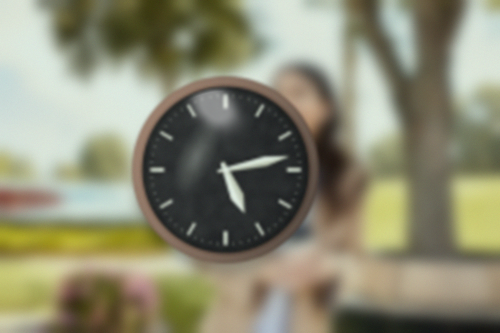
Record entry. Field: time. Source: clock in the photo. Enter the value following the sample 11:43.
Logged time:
5:13
